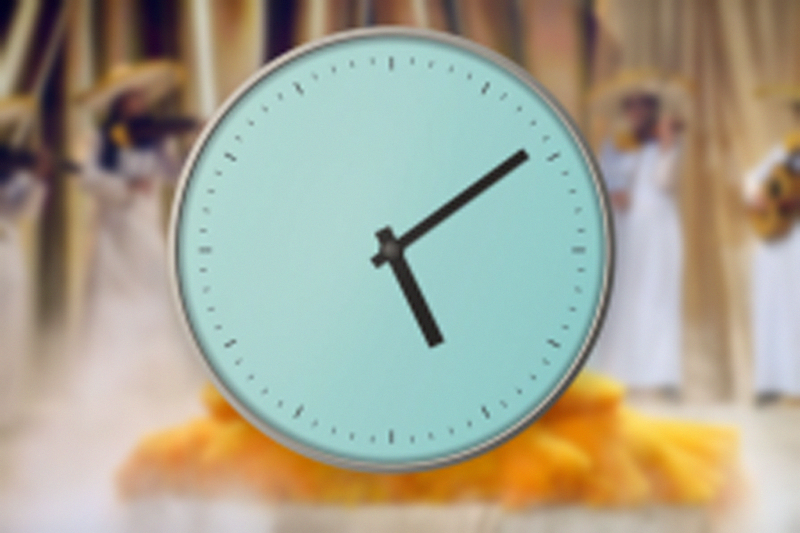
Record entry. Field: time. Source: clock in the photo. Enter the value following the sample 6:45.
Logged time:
5:09
